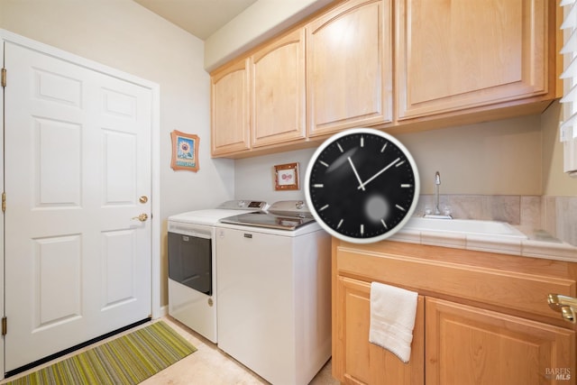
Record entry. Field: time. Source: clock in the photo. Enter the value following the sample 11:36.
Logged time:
11:09
